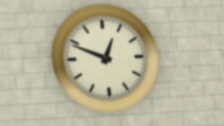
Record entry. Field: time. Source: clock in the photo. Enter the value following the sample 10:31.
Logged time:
12:49
